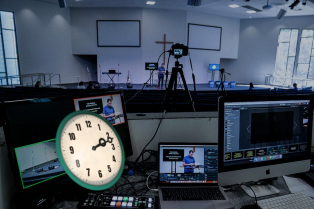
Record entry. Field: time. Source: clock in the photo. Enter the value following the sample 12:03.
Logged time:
2:12
